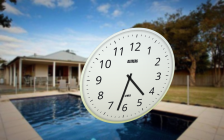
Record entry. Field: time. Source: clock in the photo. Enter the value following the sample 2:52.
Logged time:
4:32
